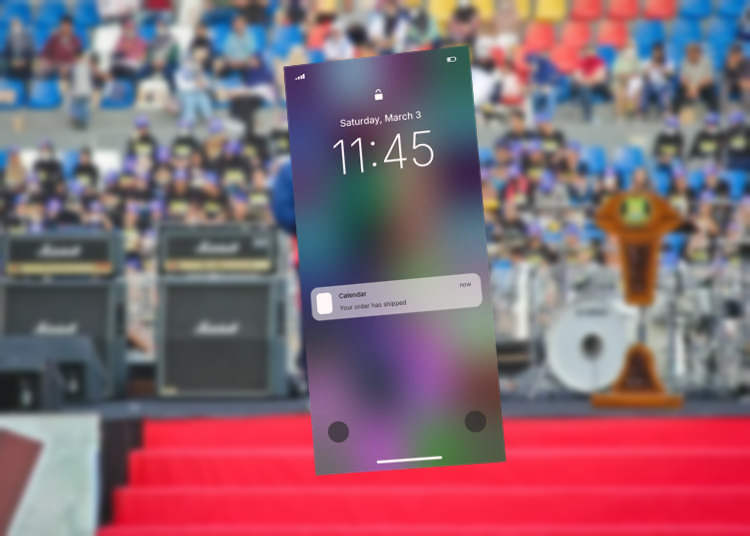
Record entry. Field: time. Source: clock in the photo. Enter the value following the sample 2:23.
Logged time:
11:45
